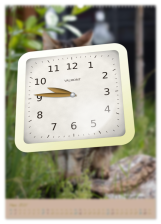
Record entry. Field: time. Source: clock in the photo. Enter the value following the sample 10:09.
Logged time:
9:46
